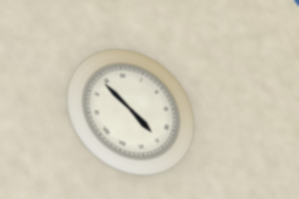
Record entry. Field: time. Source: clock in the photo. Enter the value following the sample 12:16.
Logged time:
4:54
